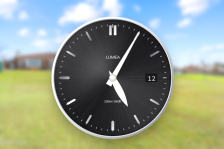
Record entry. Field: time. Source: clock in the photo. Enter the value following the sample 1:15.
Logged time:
5:05
